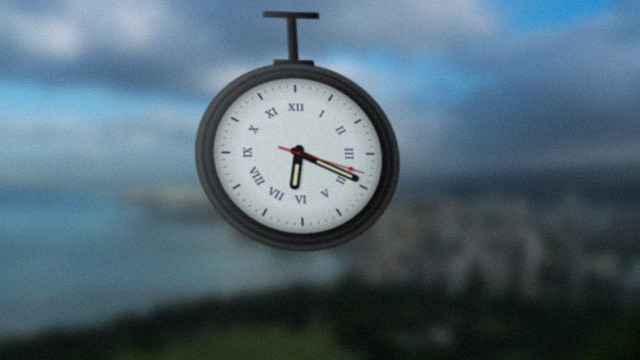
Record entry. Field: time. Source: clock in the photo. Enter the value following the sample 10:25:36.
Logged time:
6:19:18
